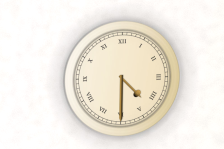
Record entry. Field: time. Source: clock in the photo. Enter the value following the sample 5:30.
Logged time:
4:30
